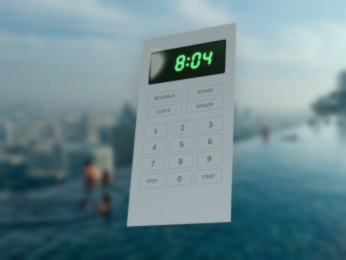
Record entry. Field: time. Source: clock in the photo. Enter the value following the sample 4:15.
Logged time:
8:04
